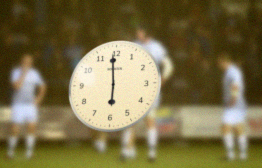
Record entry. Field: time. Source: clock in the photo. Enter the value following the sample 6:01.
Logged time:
5:59
